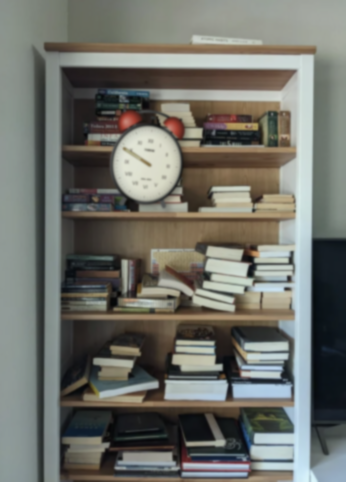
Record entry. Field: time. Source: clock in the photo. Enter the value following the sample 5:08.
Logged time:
9:49
